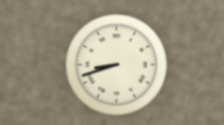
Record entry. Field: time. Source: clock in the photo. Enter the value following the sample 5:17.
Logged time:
8:42
